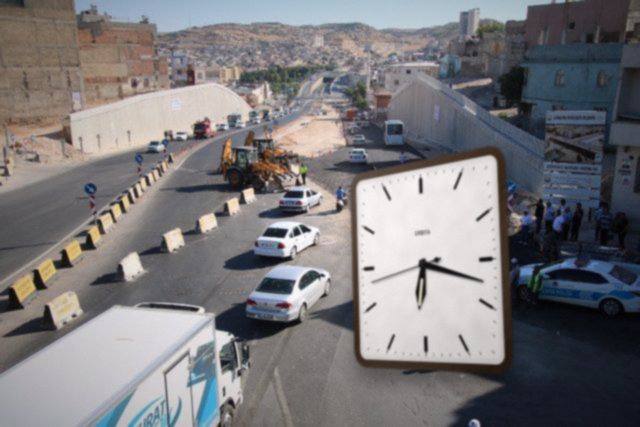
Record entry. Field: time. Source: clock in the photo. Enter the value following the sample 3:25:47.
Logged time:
6:17:43
